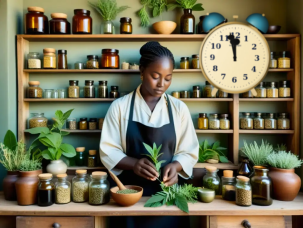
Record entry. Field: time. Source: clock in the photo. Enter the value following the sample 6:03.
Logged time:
11:58
